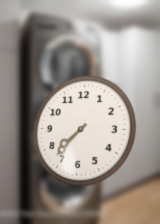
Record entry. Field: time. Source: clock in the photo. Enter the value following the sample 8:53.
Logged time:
7:37
